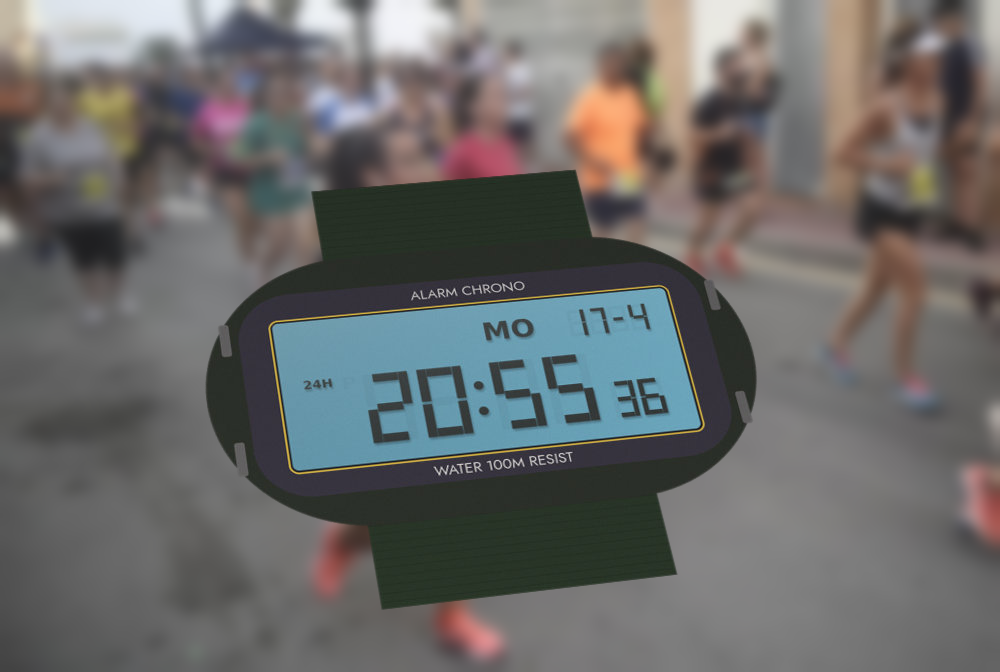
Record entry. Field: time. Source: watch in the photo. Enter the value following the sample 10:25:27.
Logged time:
20:55:36
